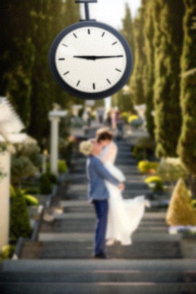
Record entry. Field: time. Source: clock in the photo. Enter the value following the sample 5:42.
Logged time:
9:15
